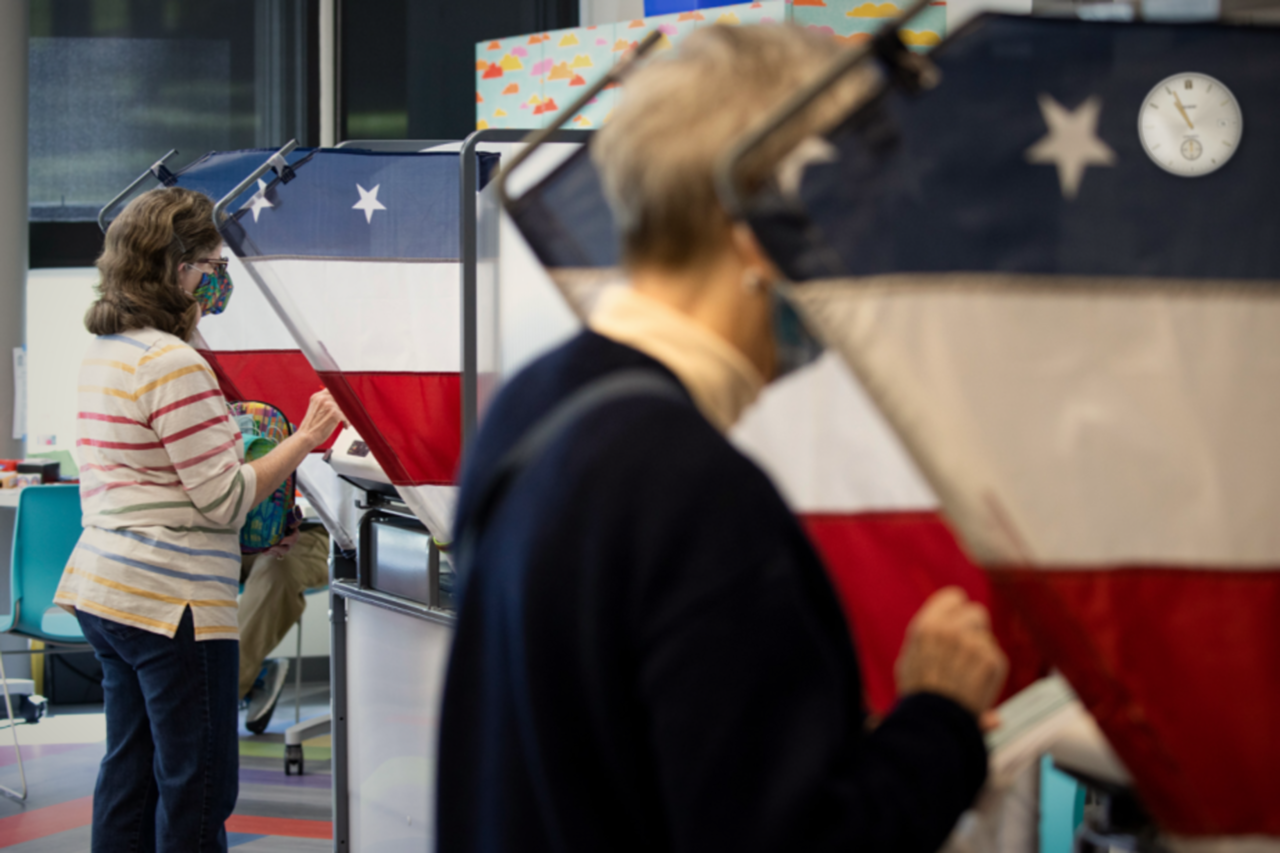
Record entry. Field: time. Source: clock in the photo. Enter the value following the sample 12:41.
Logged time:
10:56
